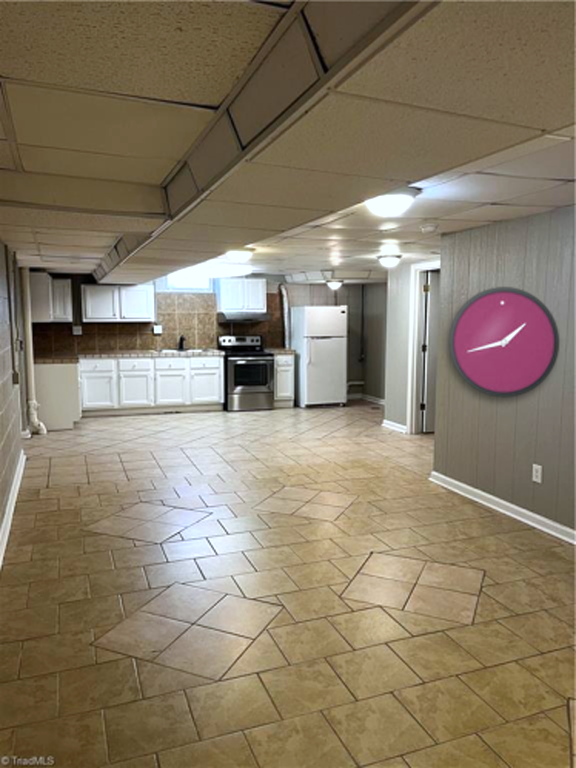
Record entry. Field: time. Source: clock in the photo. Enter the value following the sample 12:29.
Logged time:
1:43
